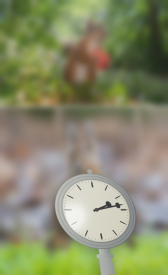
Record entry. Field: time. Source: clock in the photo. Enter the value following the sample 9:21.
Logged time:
2:13
